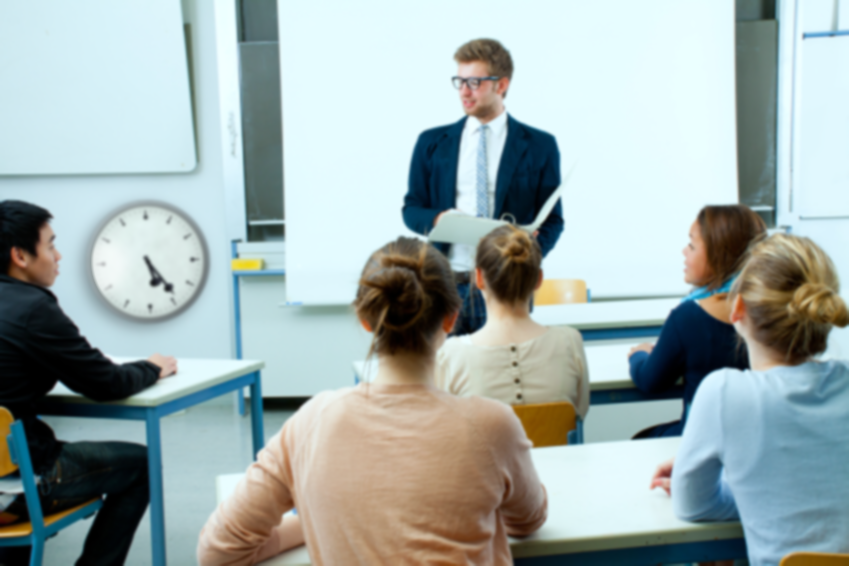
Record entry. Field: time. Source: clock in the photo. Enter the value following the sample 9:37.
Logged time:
5:24
